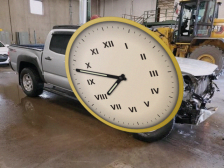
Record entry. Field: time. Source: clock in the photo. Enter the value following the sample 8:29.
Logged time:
7:48
